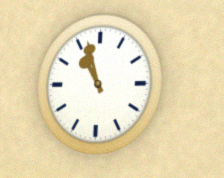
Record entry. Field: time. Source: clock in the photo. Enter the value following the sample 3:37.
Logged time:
10:57
